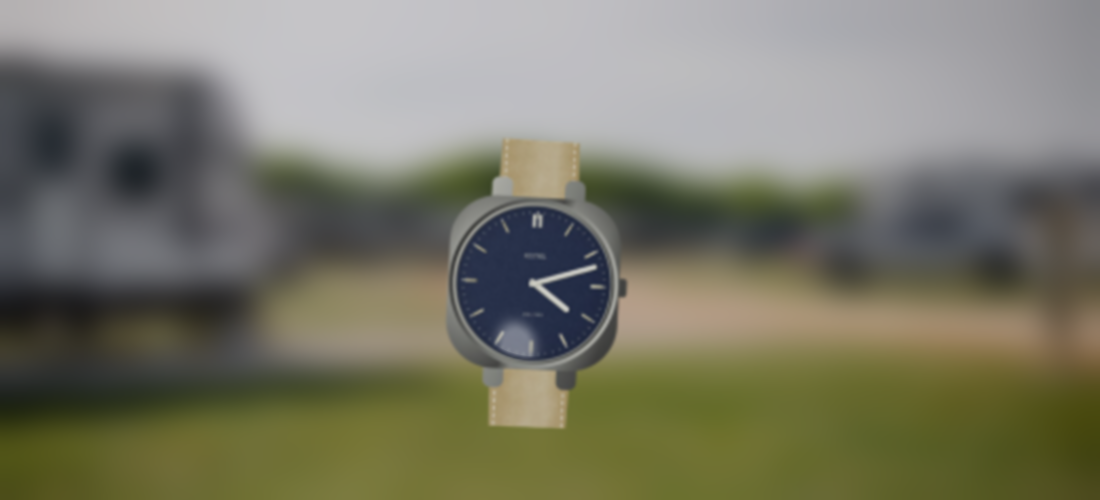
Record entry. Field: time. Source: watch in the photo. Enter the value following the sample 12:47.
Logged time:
4:12
